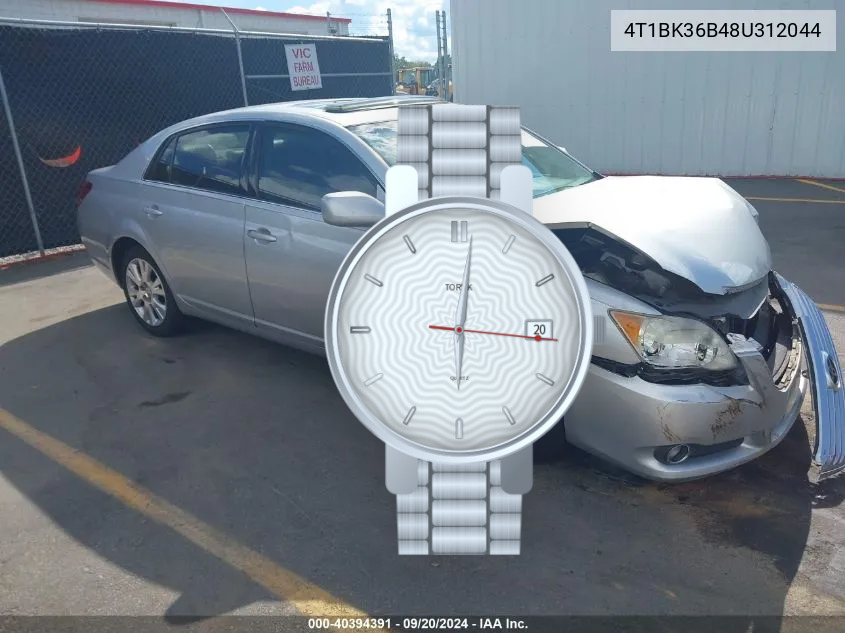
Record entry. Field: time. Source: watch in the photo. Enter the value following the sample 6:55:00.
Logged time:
6:01:16
